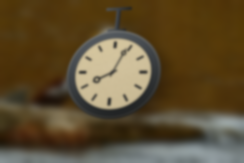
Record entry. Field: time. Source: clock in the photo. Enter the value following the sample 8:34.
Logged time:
8:04
